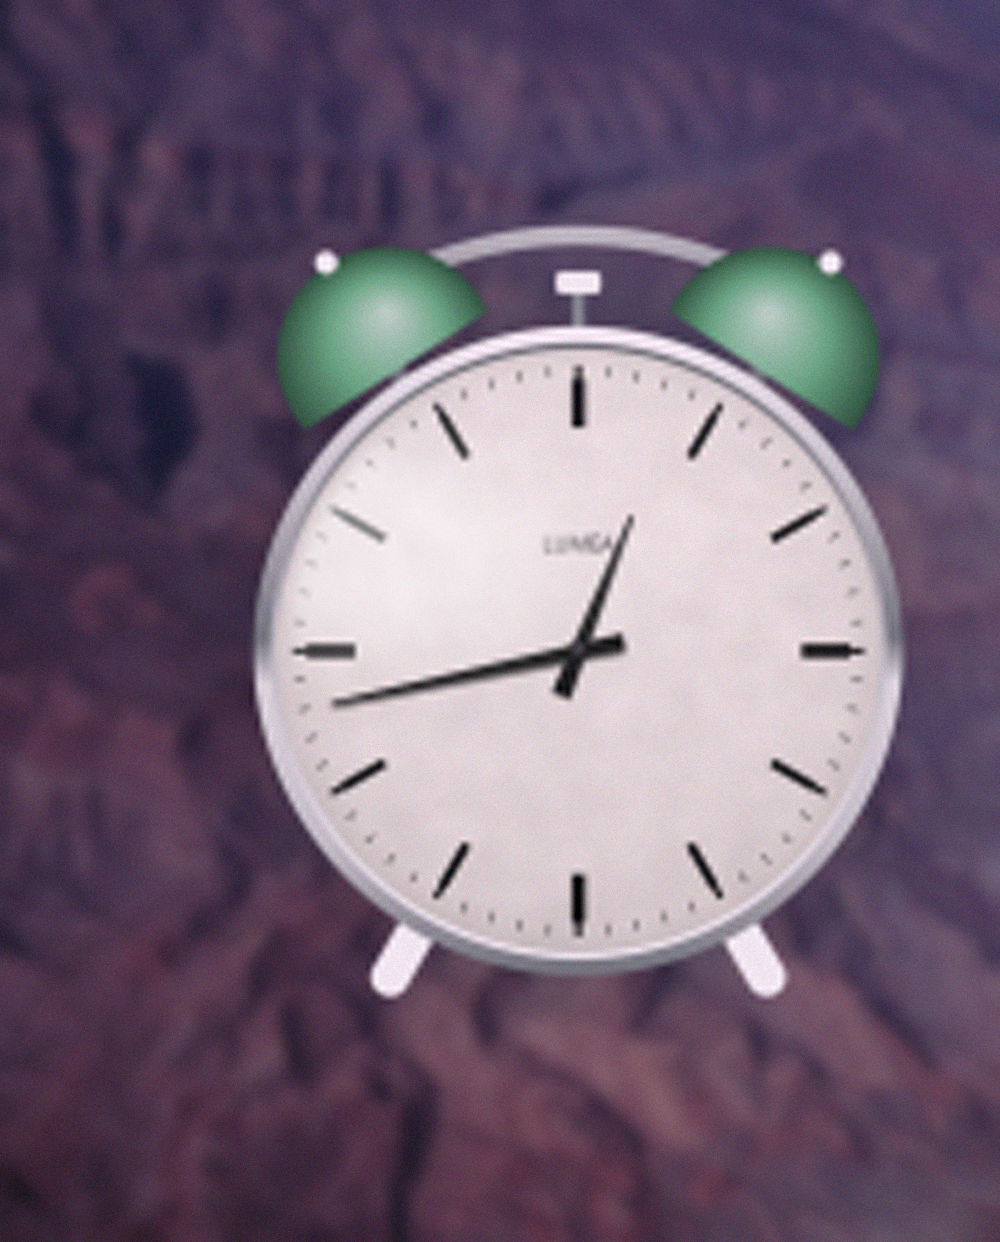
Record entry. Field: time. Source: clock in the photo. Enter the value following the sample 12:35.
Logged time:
12:43
